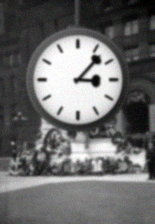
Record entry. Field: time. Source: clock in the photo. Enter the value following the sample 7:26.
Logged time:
3:07
